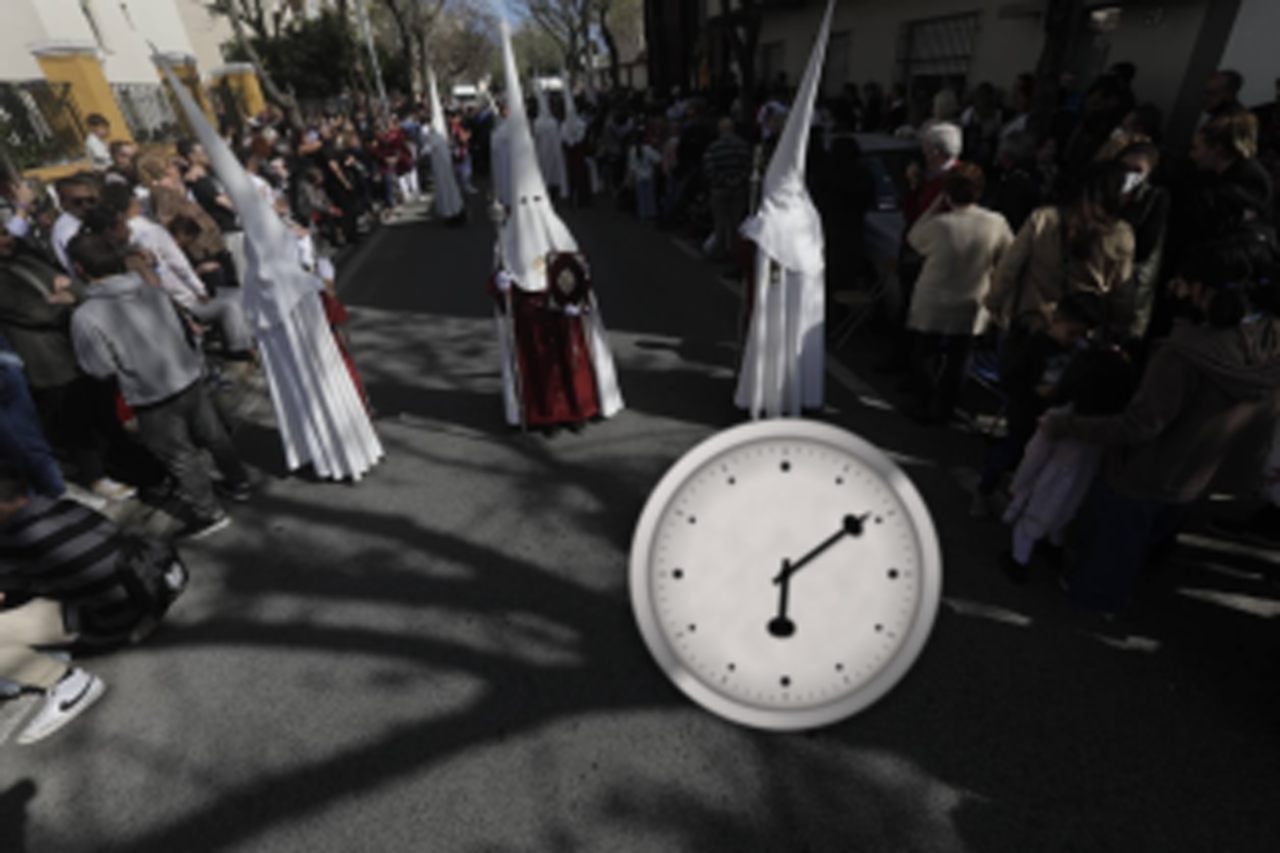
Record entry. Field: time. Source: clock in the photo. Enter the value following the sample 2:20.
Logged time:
6:09
